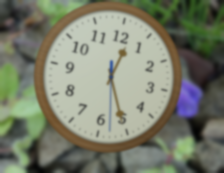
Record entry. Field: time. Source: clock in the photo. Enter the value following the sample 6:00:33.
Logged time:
12:25:28
